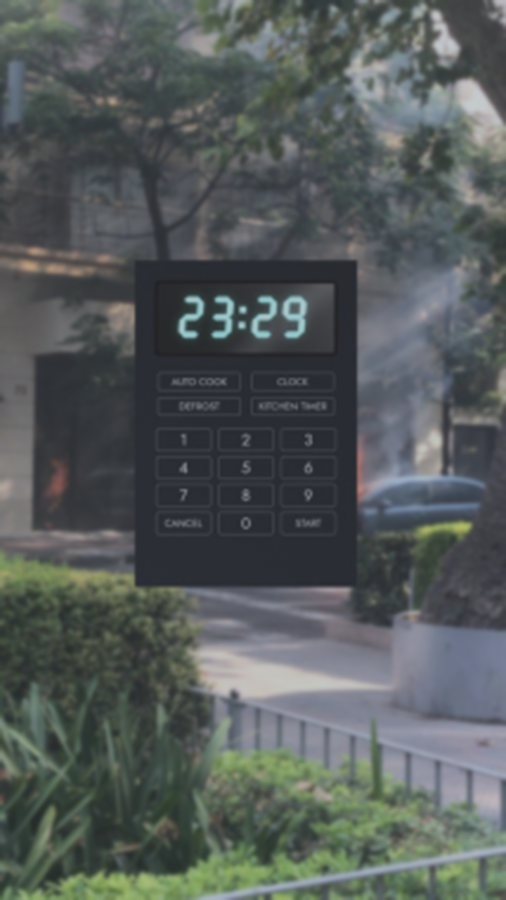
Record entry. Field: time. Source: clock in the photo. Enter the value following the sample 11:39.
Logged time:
23:29
